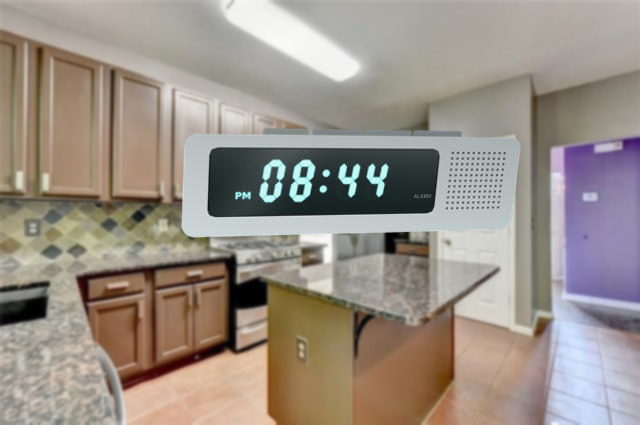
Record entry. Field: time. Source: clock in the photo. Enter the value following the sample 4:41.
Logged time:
8:44
